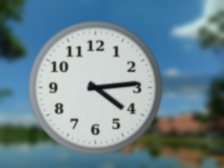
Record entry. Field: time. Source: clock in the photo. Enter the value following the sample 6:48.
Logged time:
4:14
